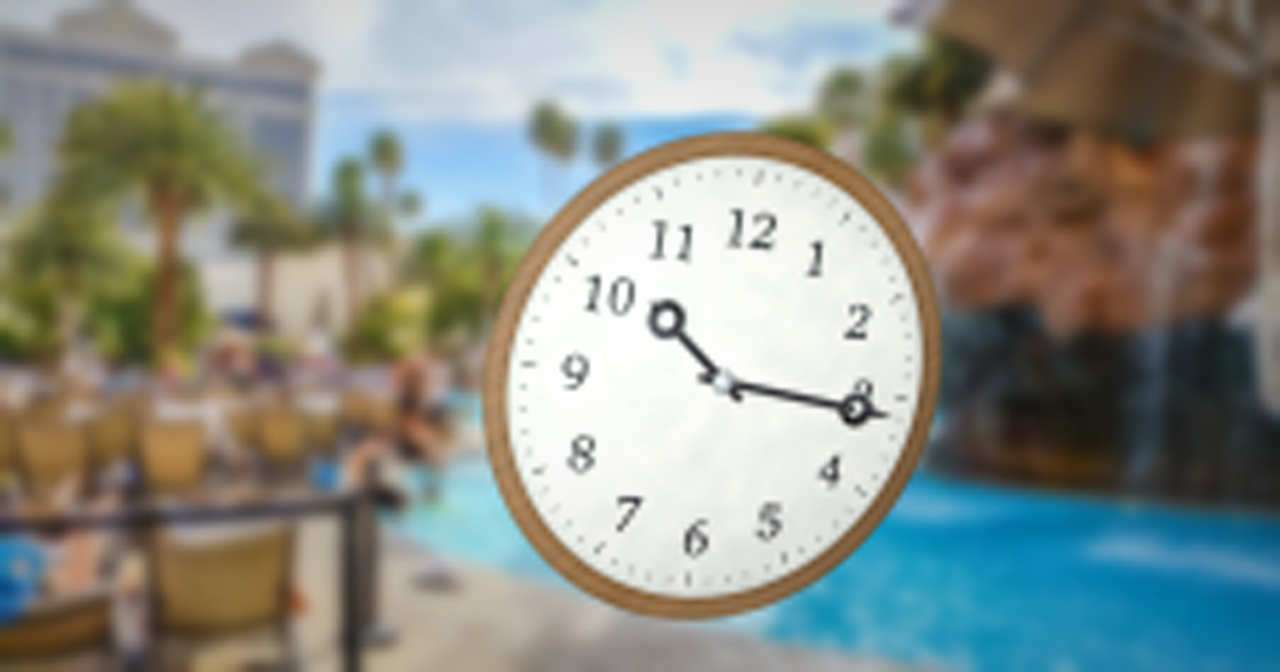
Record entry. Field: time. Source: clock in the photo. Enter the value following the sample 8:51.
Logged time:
10:16
